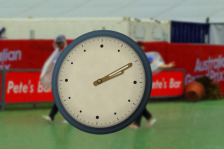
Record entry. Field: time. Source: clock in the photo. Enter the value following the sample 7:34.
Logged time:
2:10
